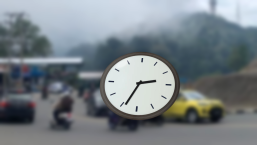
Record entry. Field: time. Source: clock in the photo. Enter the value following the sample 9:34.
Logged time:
2:34
